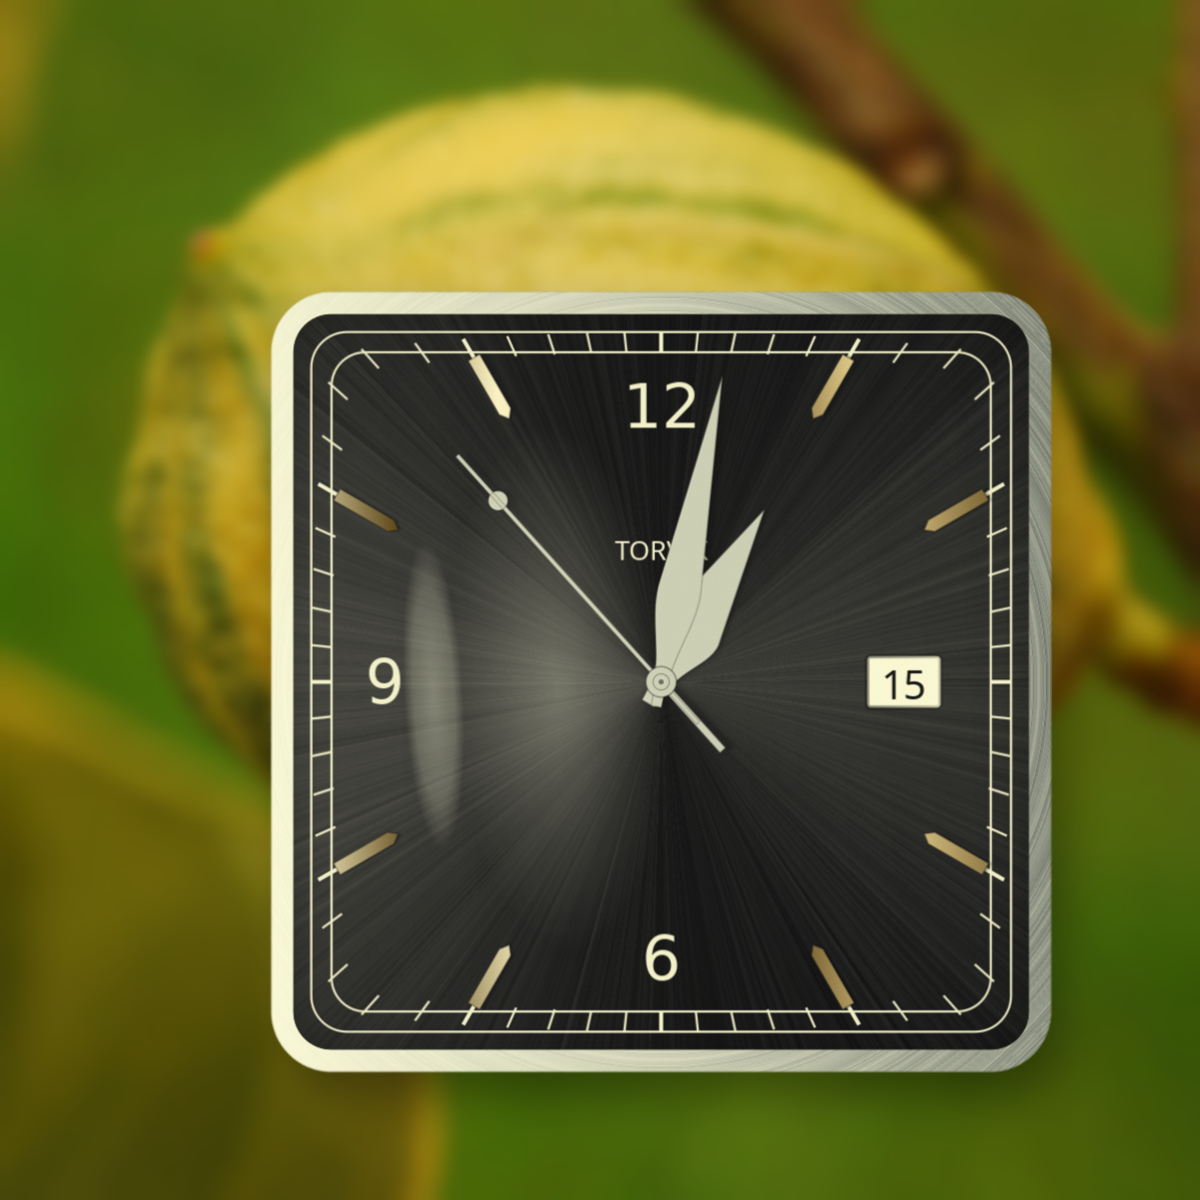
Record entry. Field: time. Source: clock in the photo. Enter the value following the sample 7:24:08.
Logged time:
1:01:53
